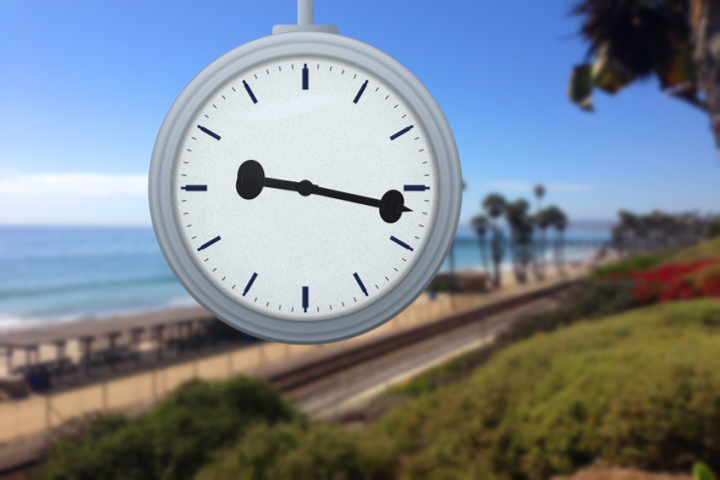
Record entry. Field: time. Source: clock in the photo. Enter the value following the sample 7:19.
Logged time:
9:17
